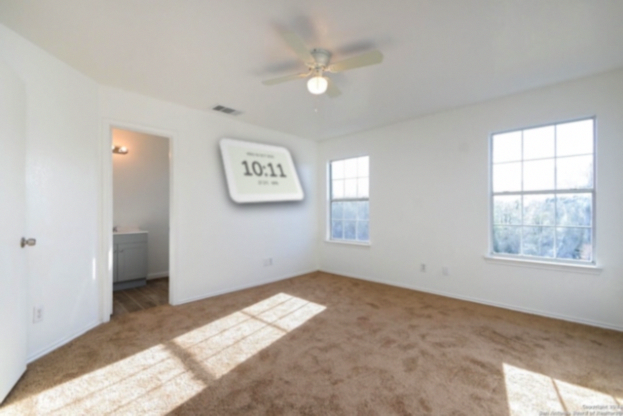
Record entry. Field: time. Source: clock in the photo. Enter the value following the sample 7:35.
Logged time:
10:11
